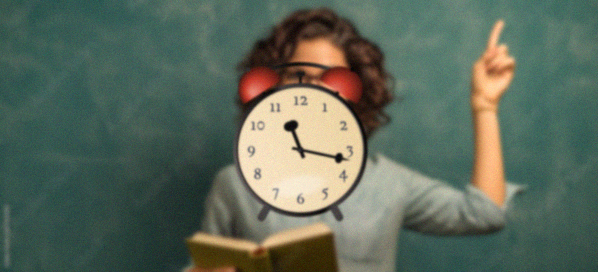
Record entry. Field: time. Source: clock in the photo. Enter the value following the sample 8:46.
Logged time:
11:17
